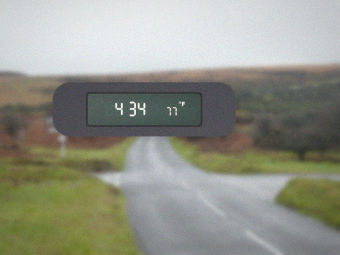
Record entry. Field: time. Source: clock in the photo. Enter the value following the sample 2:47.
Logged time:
4:34
